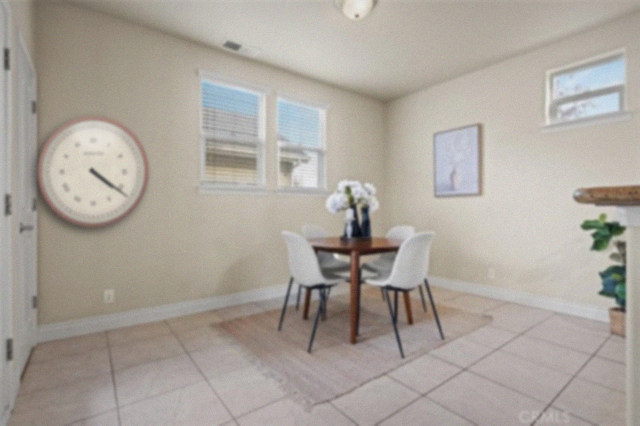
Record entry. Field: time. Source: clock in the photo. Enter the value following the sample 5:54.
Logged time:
4:21
